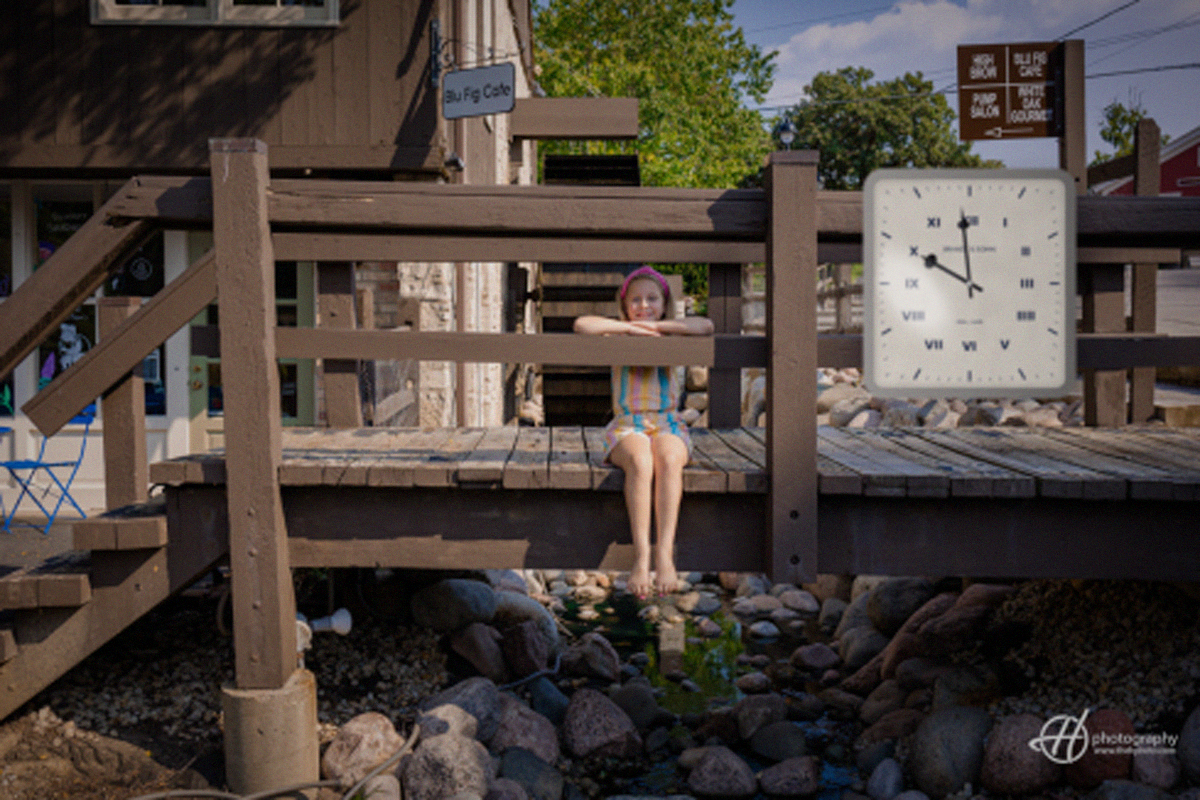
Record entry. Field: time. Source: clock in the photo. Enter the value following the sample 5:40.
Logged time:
9:59
